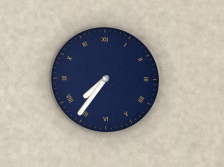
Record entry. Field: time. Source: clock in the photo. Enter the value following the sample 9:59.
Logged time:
7:36
